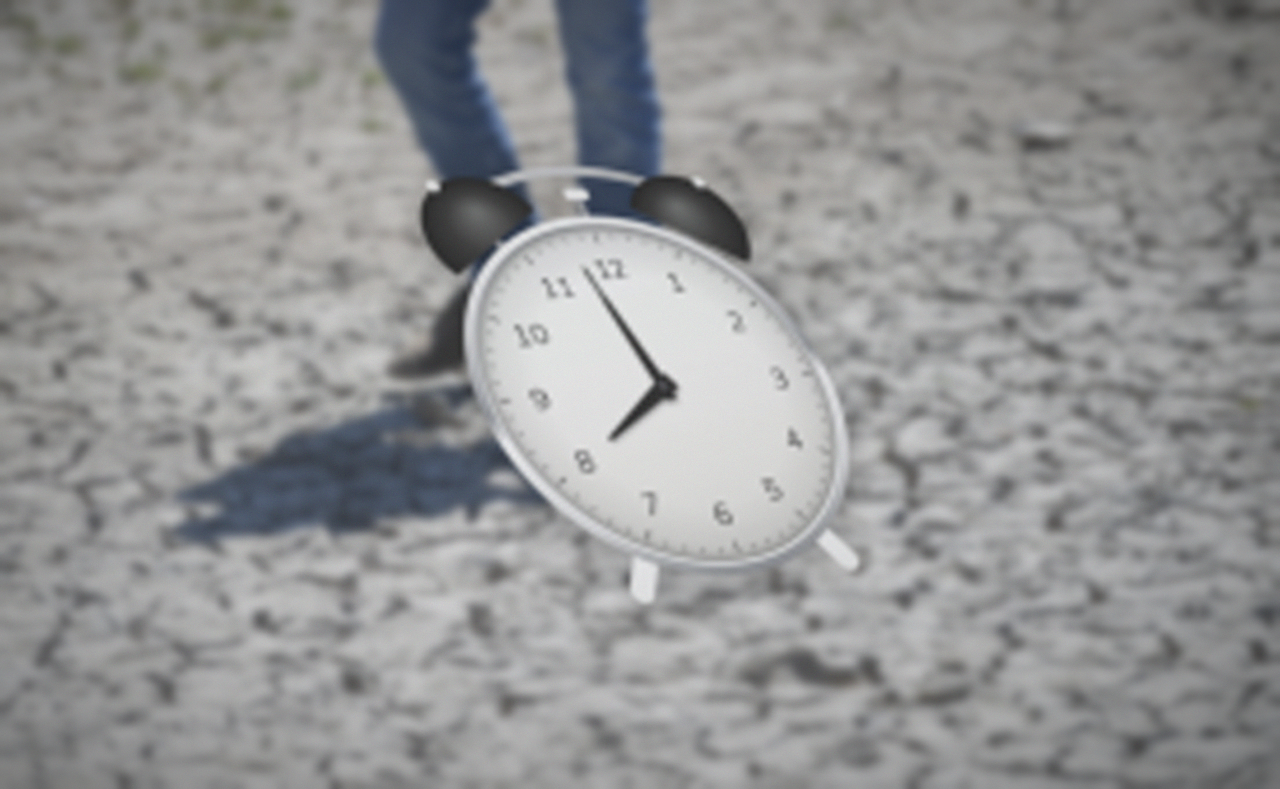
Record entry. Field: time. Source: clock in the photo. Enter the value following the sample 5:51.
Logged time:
7:58
